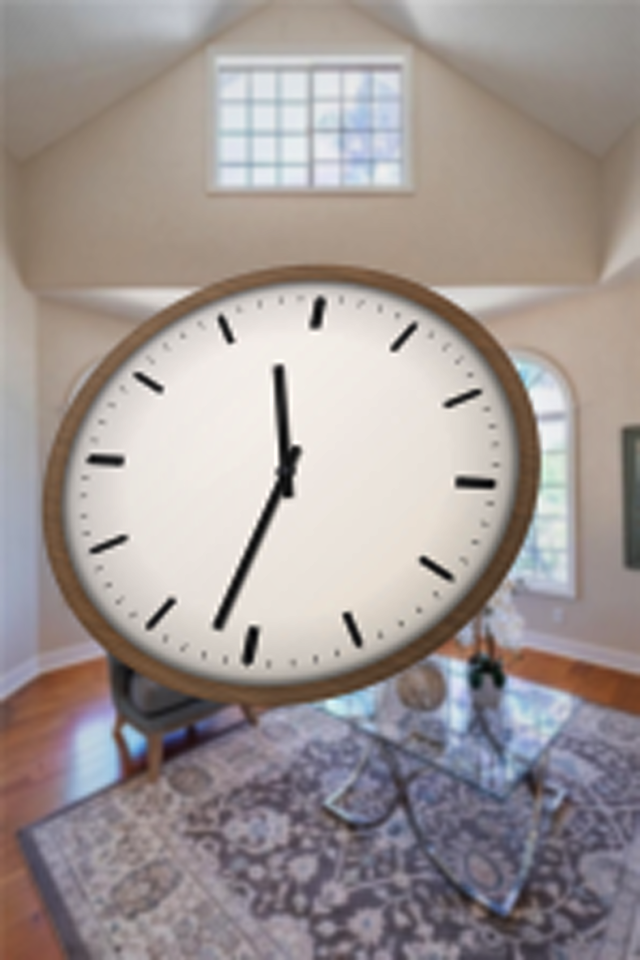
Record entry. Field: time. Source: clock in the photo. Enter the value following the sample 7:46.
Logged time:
11:32
